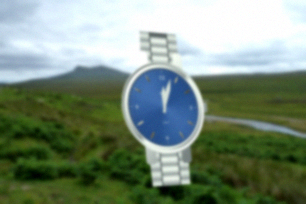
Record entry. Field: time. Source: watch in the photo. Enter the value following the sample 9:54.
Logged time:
12:03
